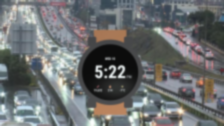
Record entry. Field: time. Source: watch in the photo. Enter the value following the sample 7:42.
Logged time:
5:22
